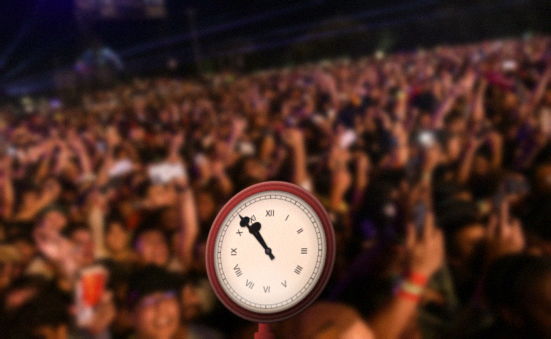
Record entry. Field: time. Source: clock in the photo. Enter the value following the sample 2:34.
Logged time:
10:53
